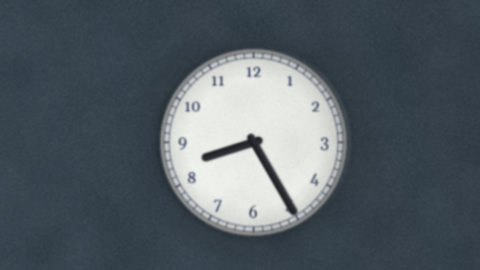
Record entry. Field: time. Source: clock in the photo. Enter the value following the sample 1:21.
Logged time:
8:25
